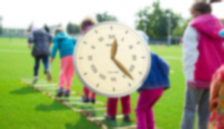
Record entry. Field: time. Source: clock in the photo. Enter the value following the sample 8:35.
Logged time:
12:23
